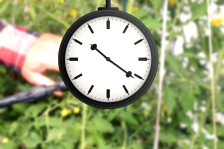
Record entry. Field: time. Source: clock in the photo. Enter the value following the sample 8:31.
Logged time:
10:21
